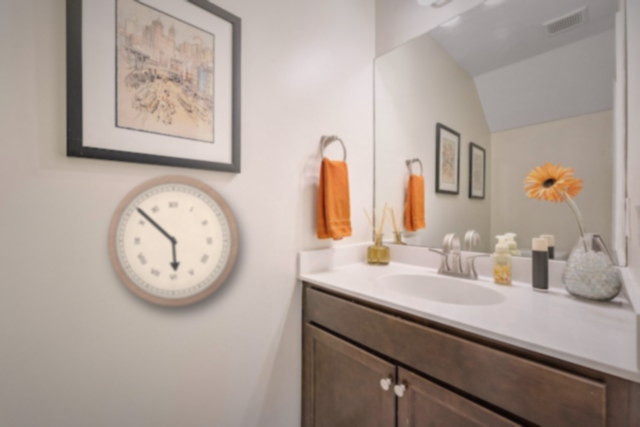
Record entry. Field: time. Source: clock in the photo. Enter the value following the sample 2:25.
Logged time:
5:52
